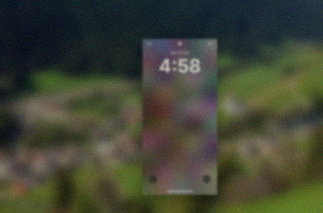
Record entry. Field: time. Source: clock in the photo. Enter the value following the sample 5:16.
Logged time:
4:58
